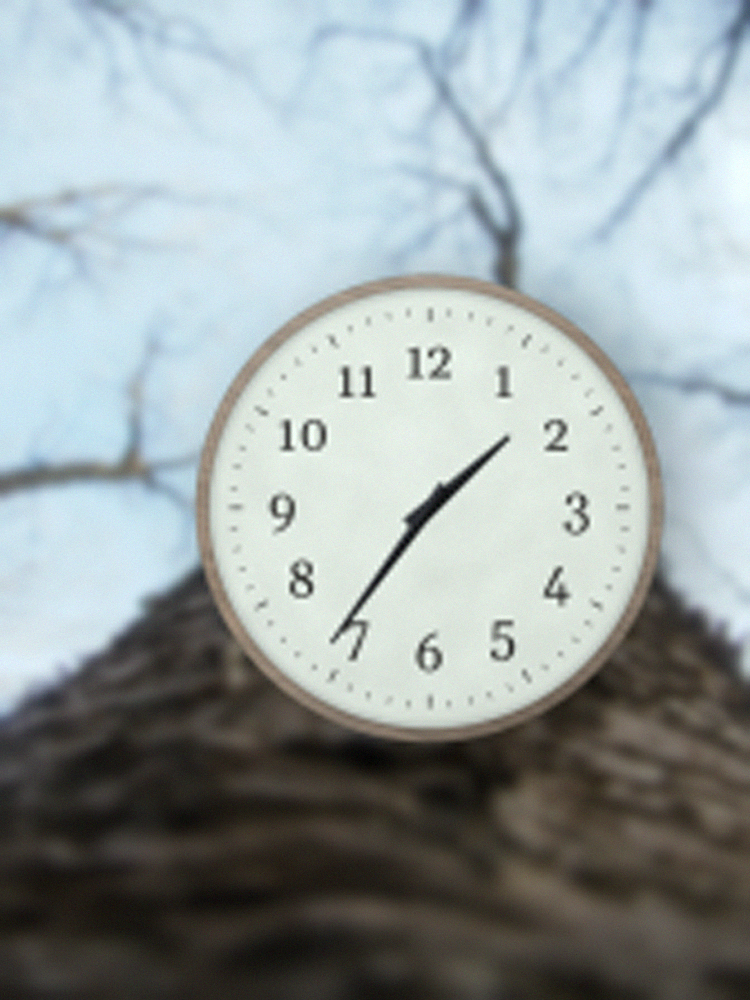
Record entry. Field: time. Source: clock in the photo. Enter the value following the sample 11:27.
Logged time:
1:36
